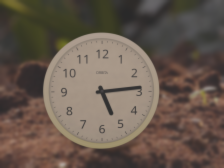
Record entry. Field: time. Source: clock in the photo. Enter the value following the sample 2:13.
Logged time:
5:14
